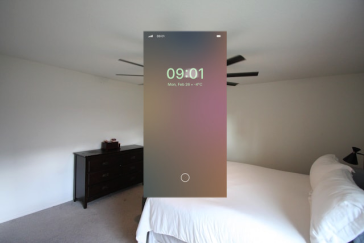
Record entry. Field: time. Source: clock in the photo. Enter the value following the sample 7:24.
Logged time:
9:01
